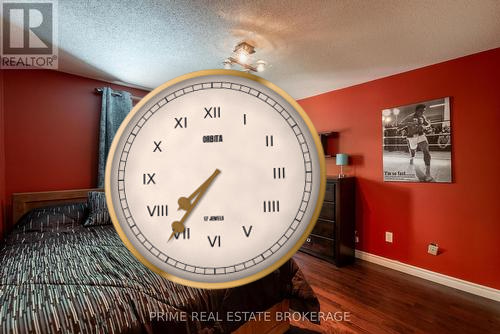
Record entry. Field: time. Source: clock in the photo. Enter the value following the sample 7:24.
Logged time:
7:36
